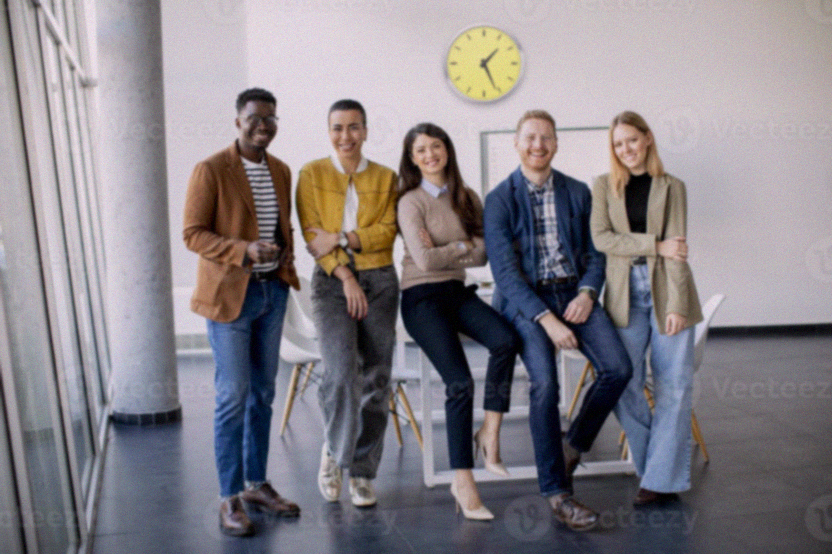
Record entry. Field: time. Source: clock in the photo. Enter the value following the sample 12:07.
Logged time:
1:26
